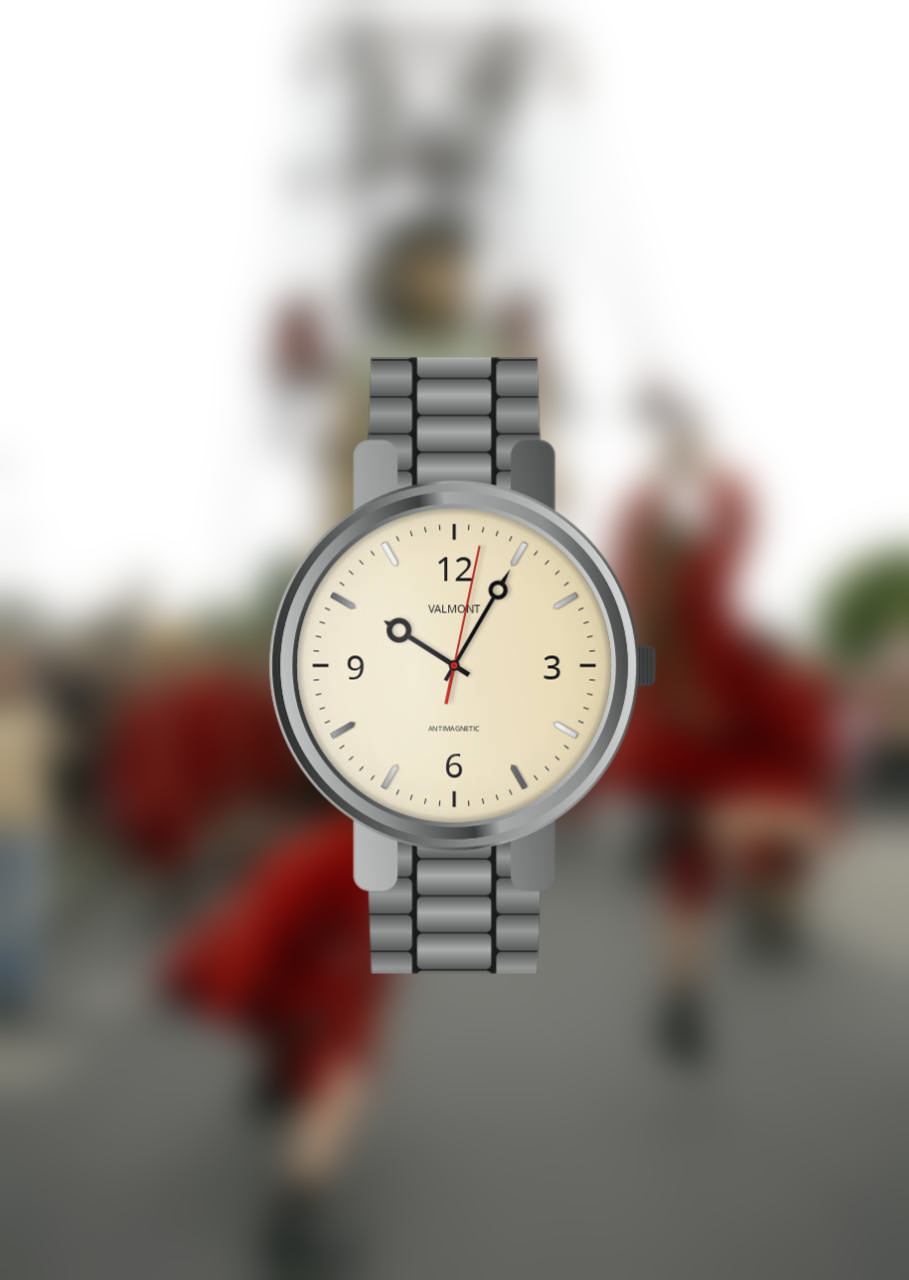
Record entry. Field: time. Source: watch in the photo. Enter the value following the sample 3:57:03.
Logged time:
10:05:02
